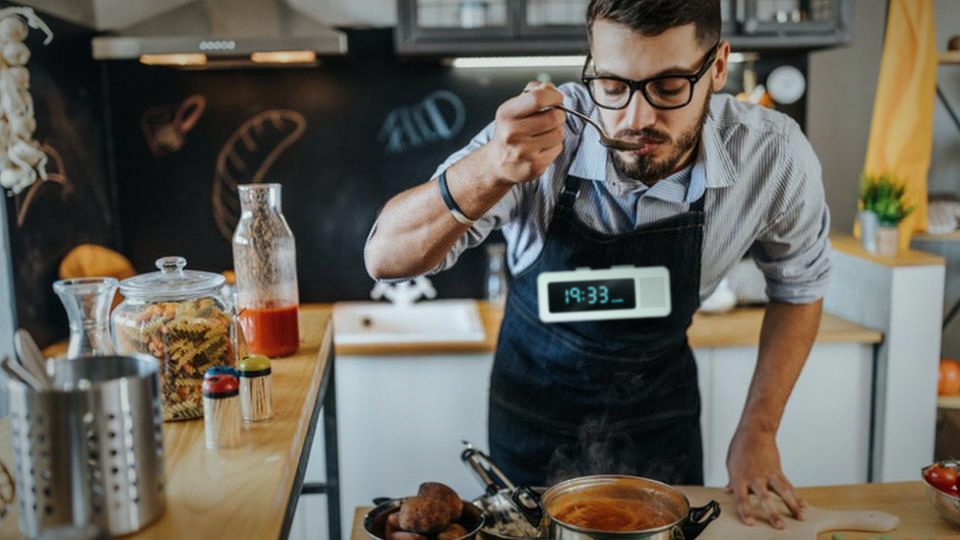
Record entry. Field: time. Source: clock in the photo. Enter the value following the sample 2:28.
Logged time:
19:33
